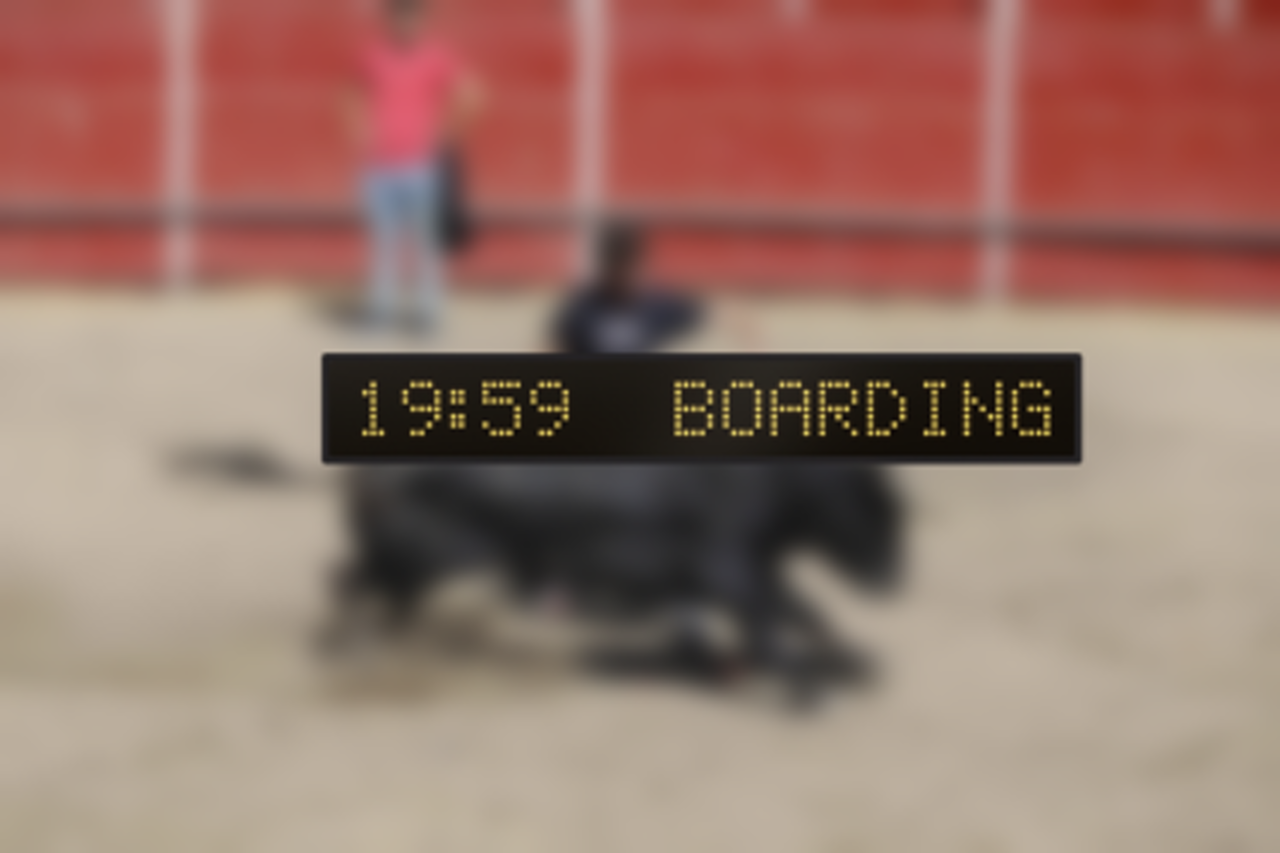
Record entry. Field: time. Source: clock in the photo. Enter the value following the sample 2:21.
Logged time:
19:59
